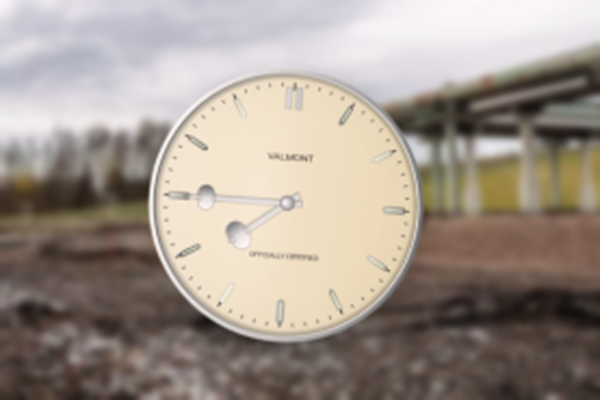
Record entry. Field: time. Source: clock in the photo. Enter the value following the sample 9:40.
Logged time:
7:45
